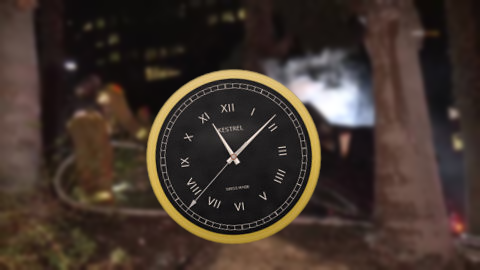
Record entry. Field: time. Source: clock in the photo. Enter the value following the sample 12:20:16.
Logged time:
11:08:38
